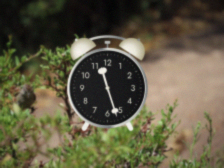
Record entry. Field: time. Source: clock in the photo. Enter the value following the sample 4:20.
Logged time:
11:27
